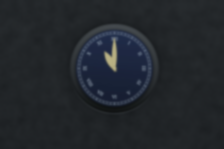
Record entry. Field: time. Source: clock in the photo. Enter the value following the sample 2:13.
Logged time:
11:00
